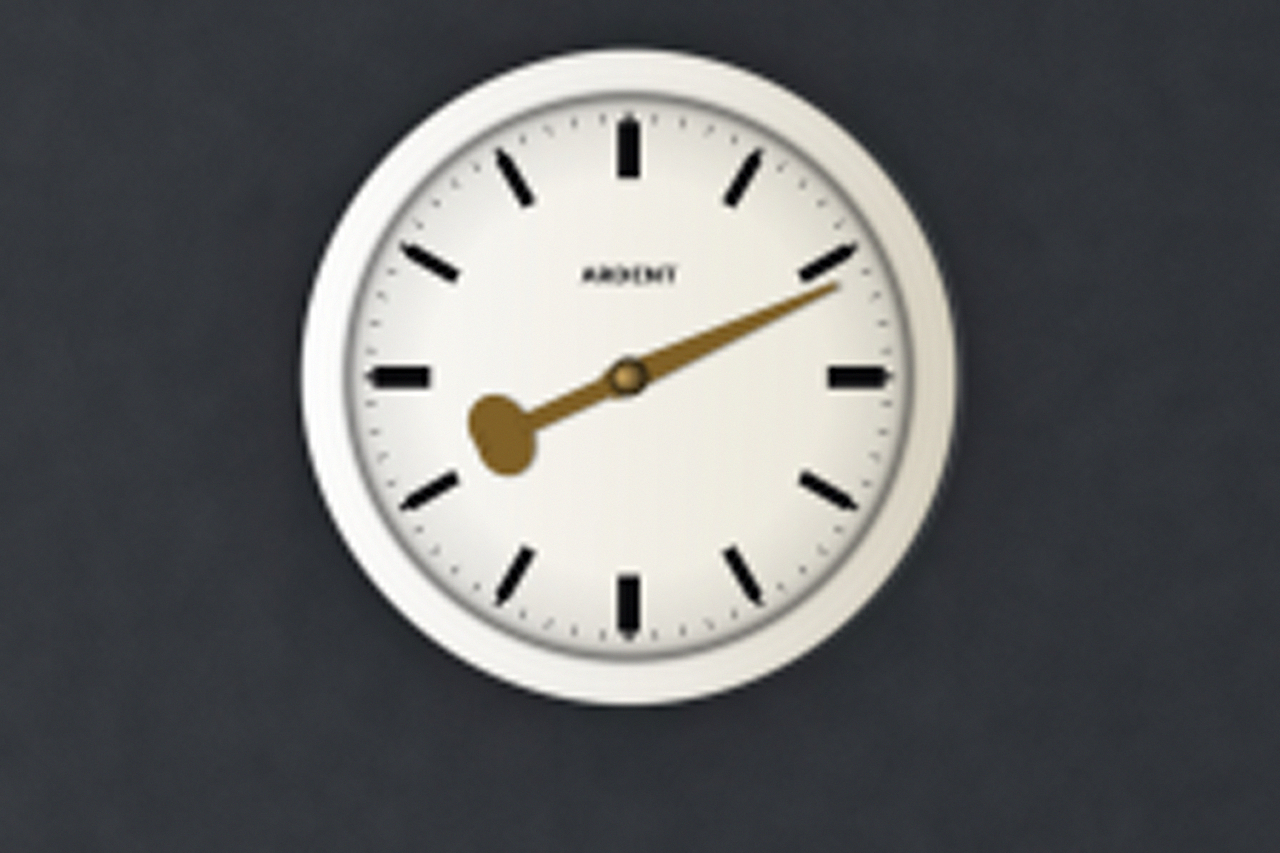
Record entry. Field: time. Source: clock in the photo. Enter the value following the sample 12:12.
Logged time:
8:11
